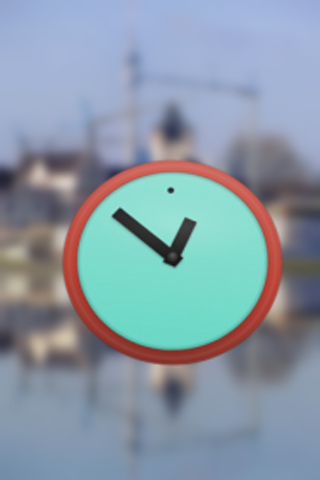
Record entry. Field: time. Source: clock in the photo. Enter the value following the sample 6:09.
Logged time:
12:52
